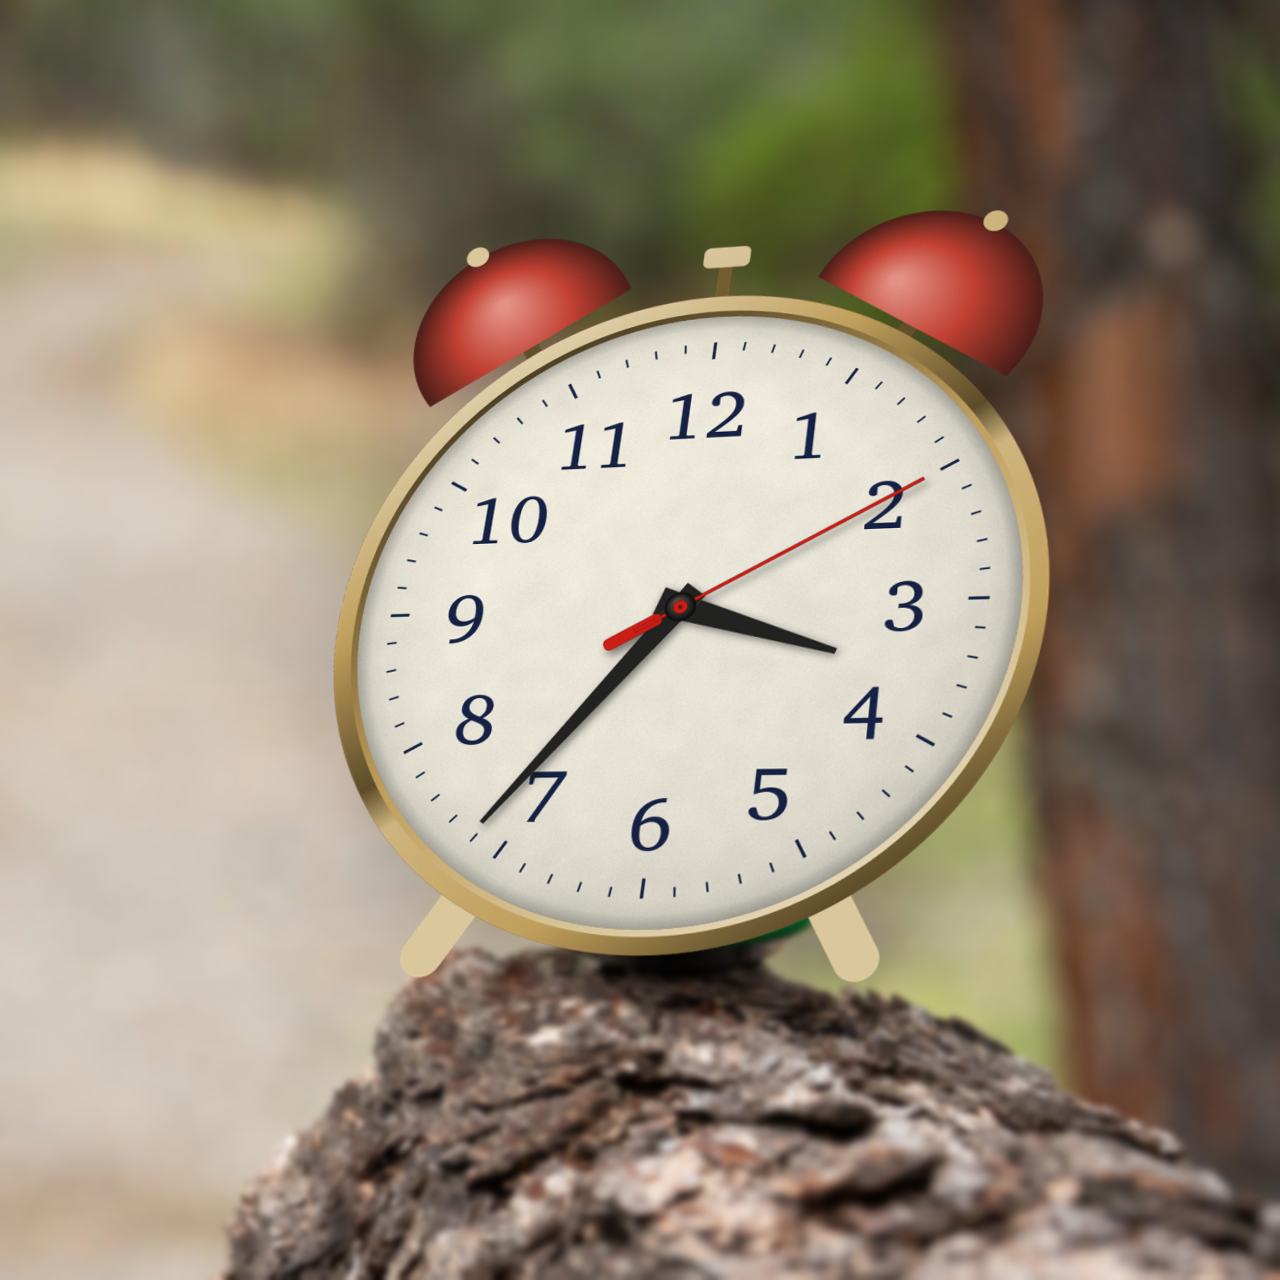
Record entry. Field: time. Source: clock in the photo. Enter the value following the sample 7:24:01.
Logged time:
3:36:10
